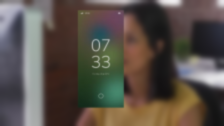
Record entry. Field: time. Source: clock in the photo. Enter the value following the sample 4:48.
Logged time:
7:33
